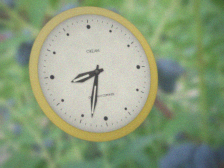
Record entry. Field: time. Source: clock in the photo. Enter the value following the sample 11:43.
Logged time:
8:33
